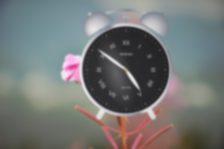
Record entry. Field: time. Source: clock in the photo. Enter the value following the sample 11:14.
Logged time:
4:51
